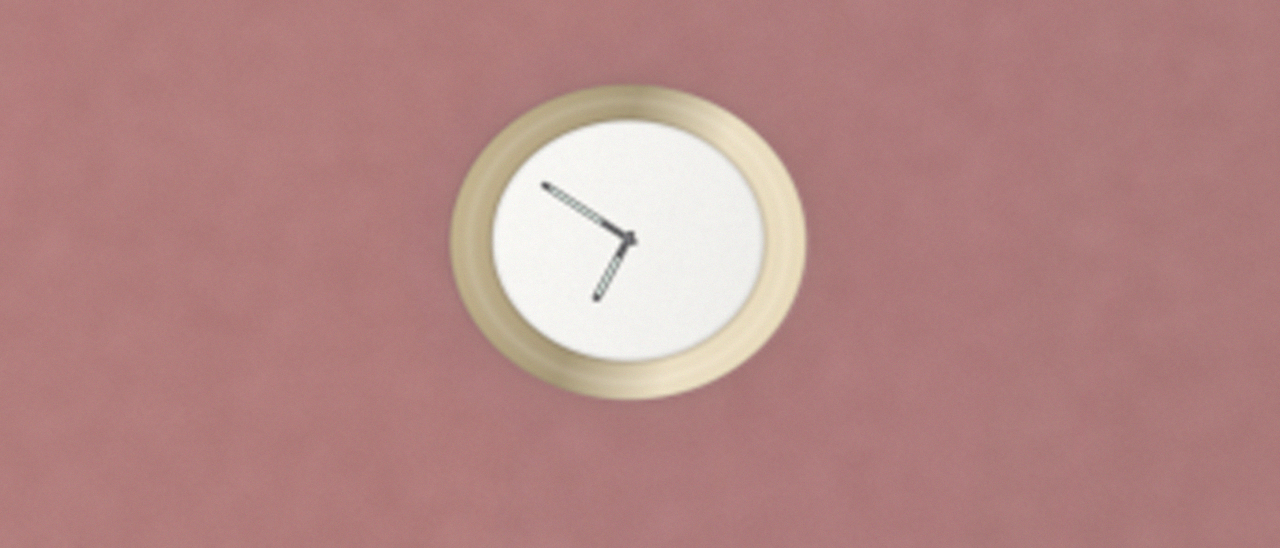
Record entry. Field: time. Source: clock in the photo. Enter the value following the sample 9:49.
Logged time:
6:51
